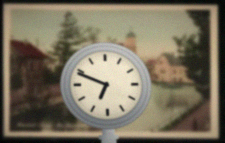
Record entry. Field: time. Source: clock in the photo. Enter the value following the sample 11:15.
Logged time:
6:49
